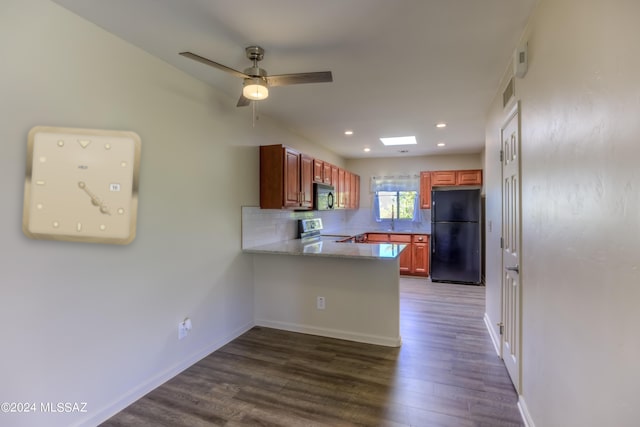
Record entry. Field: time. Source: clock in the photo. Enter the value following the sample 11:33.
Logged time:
4:22
